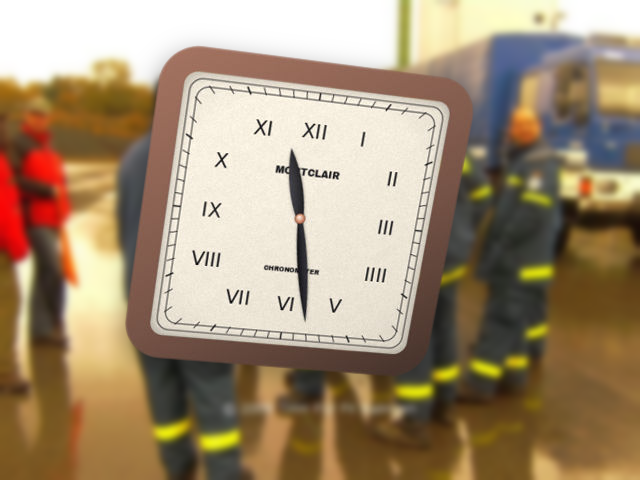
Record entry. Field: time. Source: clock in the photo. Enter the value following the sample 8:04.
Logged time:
11:28
